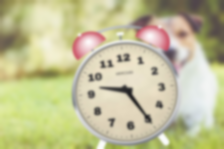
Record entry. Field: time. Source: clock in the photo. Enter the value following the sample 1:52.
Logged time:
9:25
